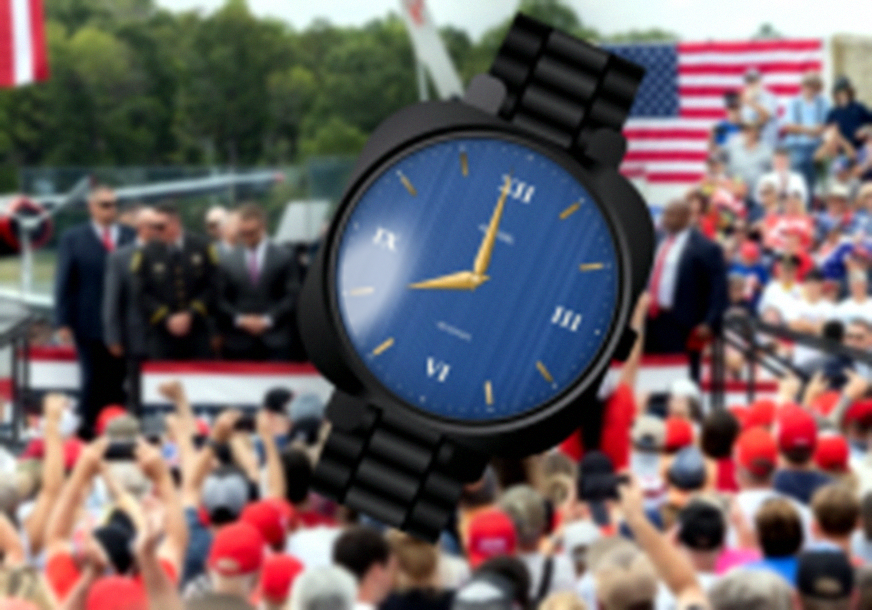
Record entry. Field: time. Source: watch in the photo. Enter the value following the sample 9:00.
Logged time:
7:59
